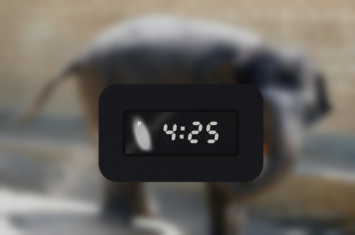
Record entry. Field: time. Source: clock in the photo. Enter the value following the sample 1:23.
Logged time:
4:25
